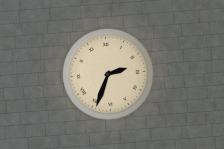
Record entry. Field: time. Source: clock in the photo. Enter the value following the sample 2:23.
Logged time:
2:34
